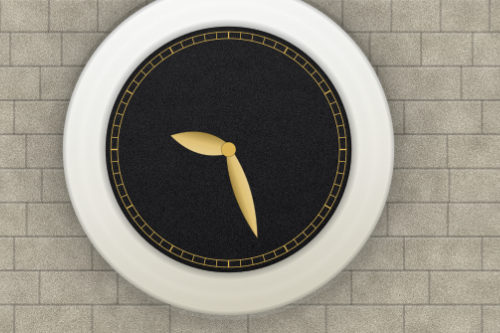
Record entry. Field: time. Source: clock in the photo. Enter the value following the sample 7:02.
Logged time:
9:27
